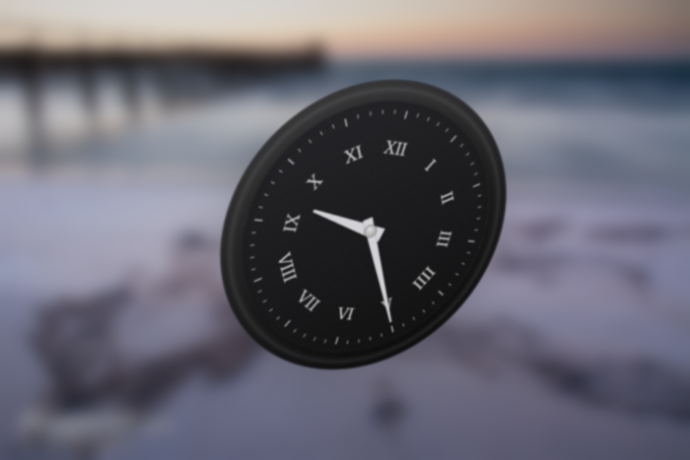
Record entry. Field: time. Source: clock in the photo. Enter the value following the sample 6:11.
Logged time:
9:25
